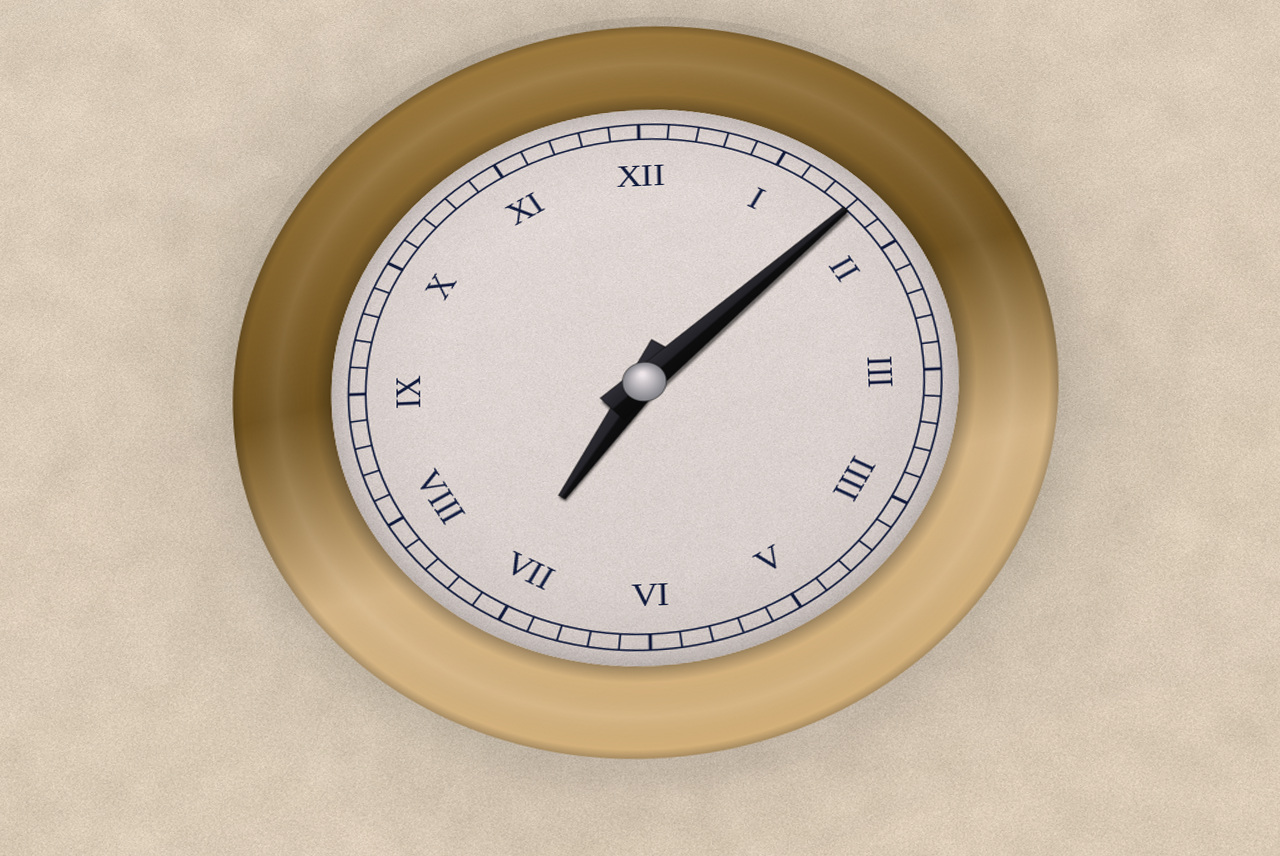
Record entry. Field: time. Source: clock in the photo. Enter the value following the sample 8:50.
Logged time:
7:08
